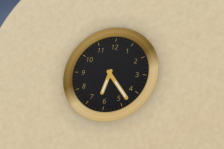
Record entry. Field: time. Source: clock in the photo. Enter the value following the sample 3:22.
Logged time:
6:23
